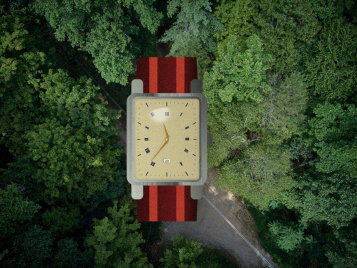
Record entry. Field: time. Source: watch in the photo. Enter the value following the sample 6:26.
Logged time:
11:36
